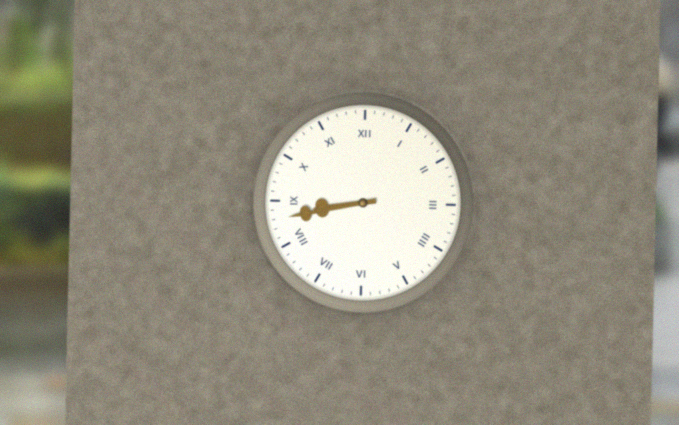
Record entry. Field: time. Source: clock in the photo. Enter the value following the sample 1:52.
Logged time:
8:43
